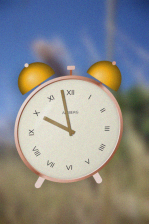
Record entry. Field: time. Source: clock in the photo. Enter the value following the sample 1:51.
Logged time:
9:58
